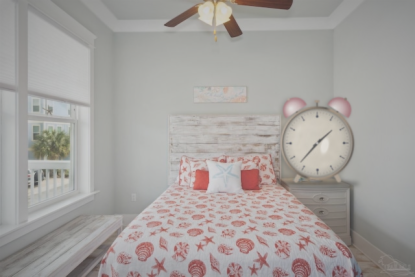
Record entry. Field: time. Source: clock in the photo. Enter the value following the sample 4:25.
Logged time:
1:37
